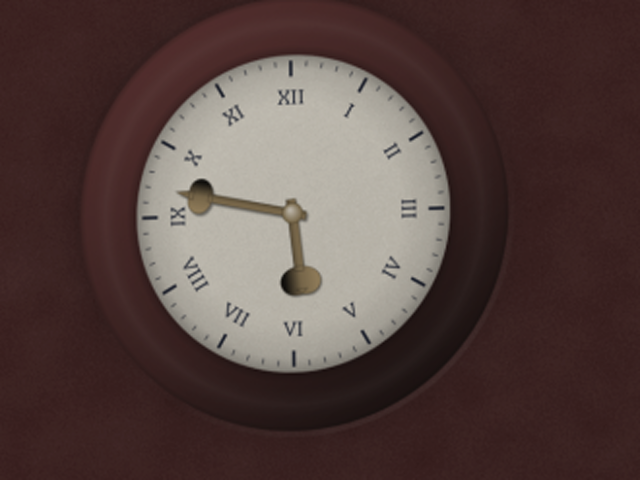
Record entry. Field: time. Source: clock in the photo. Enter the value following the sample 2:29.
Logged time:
5:47
